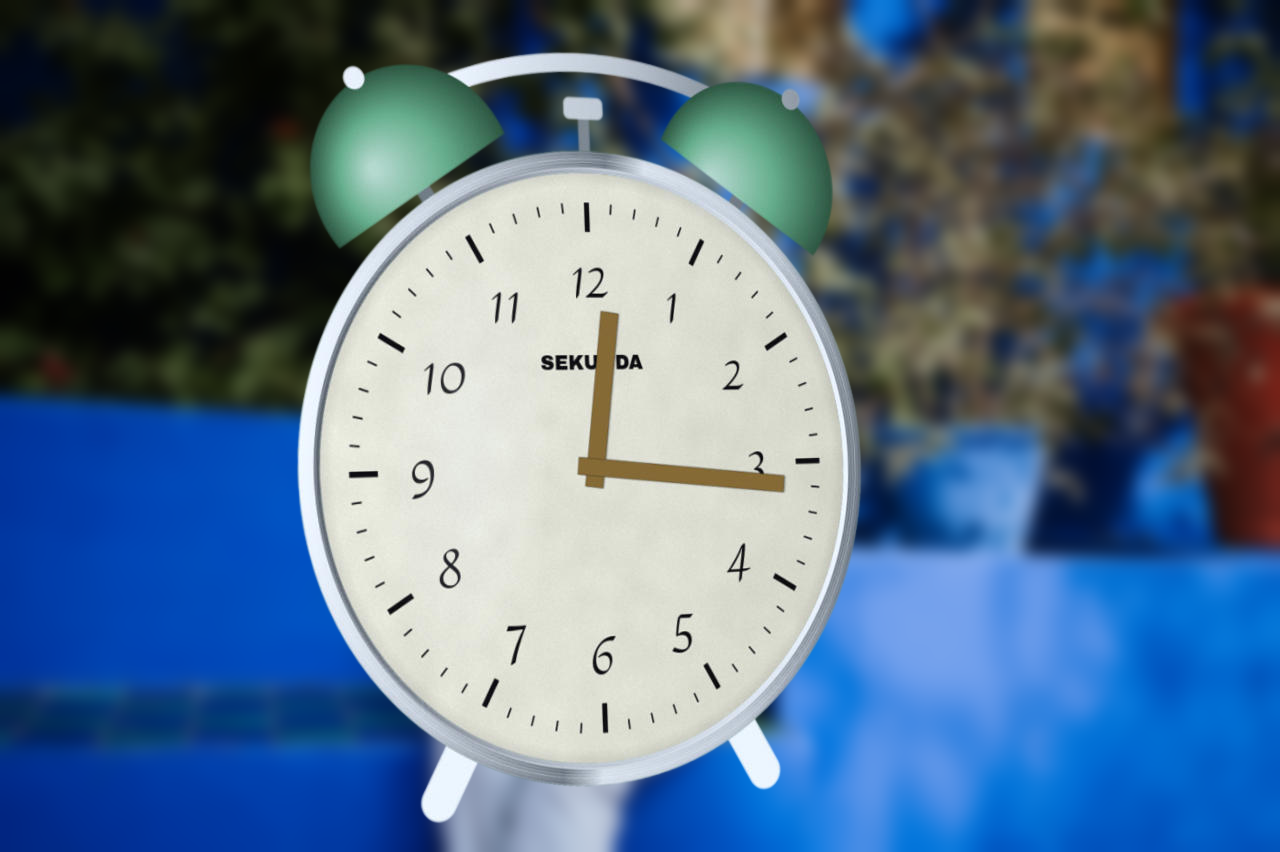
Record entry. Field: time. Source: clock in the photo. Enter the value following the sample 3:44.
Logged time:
12:16
